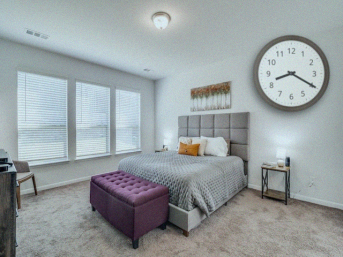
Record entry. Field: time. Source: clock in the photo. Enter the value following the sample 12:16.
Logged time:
8:20
